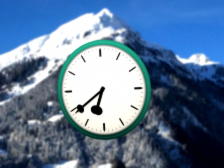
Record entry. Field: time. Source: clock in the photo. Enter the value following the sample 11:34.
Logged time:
6:39
